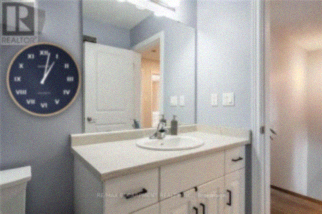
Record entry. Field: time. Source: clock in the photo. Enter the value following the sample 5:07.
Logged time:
1:02
